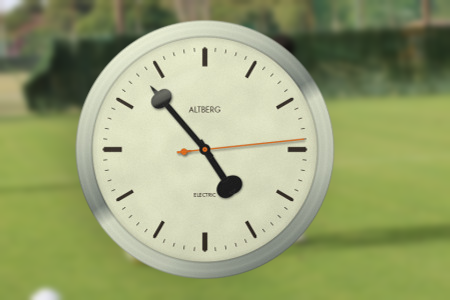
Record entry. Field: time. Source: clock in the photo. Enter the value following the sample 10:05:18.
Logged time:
4:53:14
